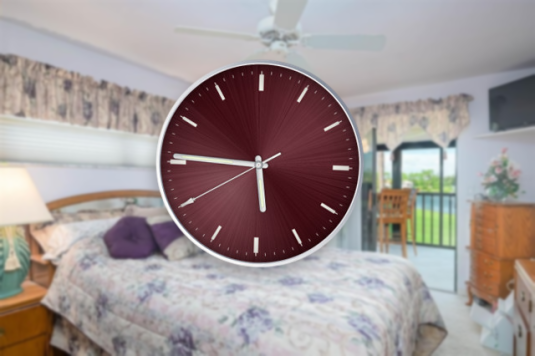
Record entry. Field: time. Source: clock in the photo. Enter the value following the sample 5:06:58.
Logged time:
5:45:40
